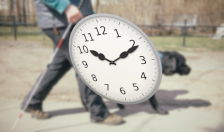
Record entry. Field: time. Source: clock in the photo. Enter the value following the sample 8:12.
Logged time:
10:11
